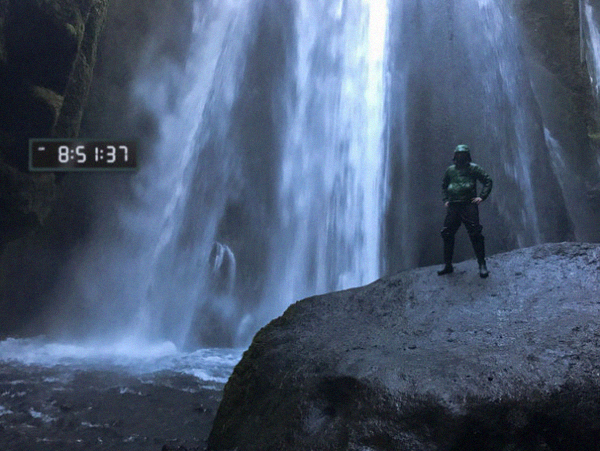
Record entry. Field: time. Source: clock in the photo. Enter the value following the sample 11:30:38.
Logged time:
8:51:37
